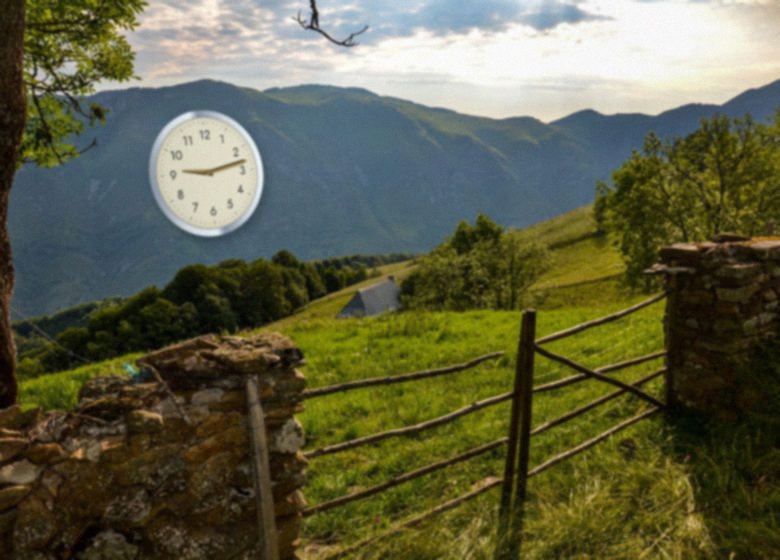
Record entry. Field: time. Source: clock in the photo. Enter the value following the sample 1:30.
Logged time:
9:13
